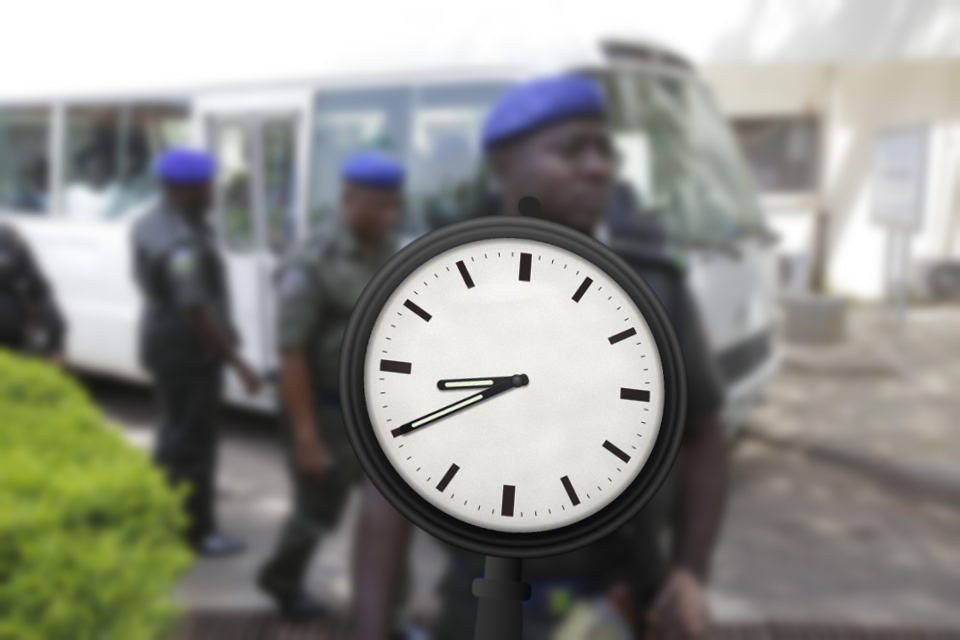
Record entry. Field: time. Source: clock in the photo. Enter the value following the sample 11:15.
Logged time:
8:40
